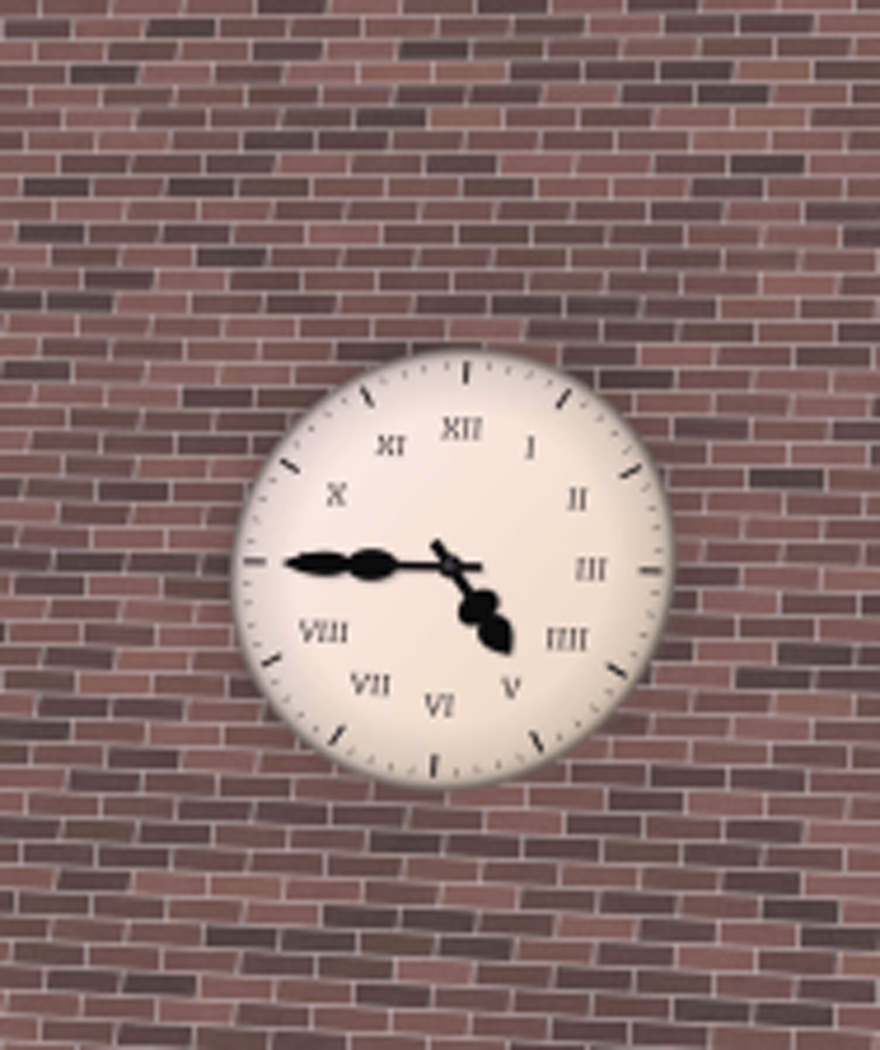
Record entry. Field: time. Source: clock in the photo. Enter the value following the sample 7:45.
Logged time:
4:45
